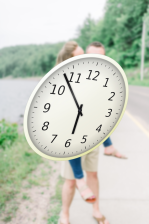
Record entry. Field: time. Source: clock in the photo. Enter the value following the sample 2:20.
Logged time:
5:53
